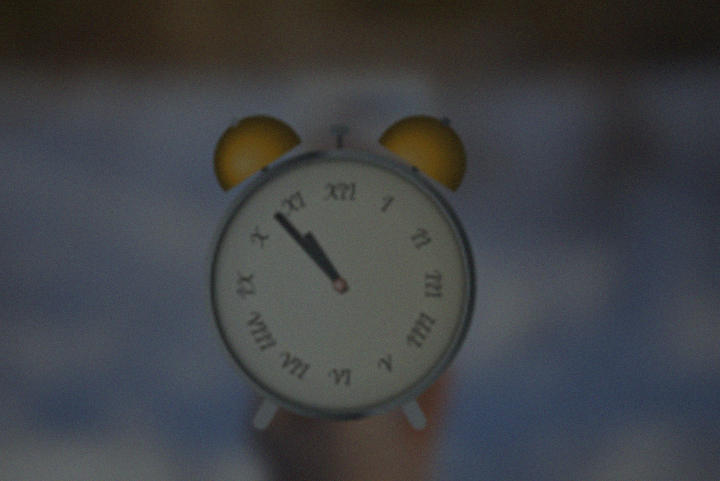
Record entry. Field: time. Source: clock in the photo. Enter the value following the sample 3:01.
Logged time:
10:53
